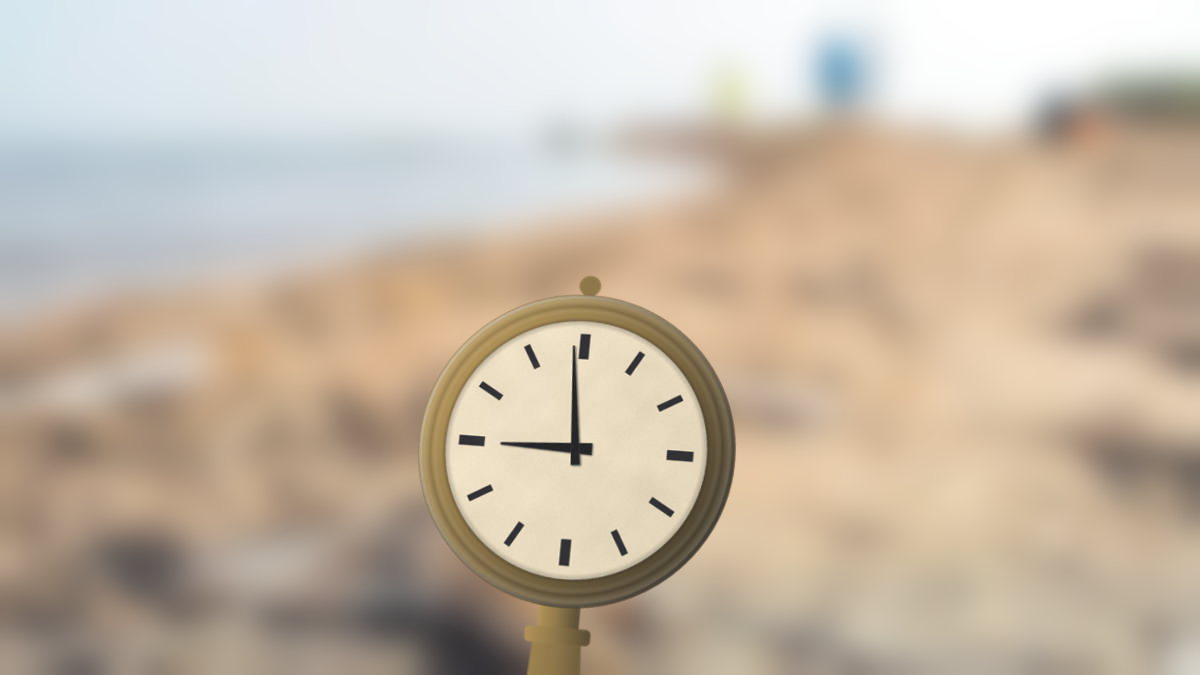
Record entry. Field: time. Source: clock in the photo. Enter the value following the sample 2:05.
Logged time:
8:59
